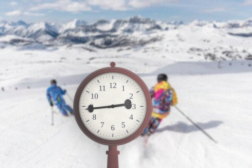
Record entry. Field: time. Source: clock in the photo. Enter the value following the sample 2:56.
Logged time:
2:44
